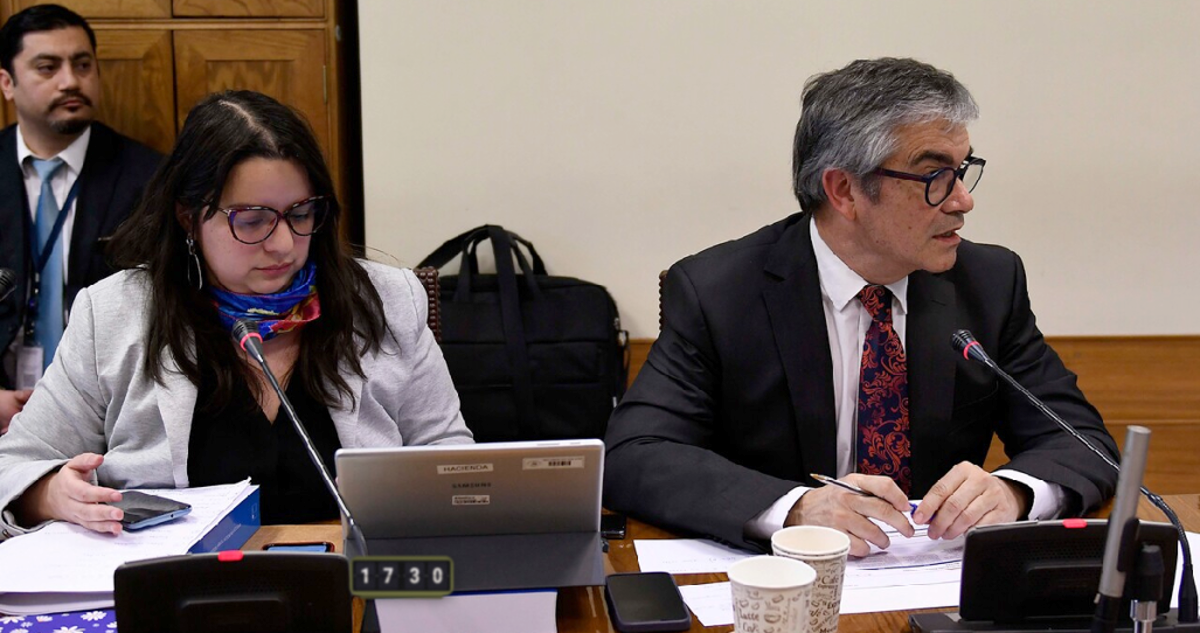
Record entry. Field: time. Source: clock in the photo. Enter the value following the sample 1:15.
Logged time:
17:30
